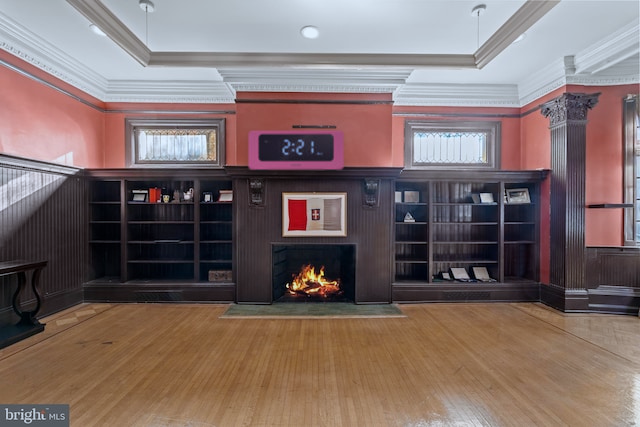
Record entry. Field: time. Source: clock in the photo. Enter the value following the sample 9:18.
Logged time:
2:21
